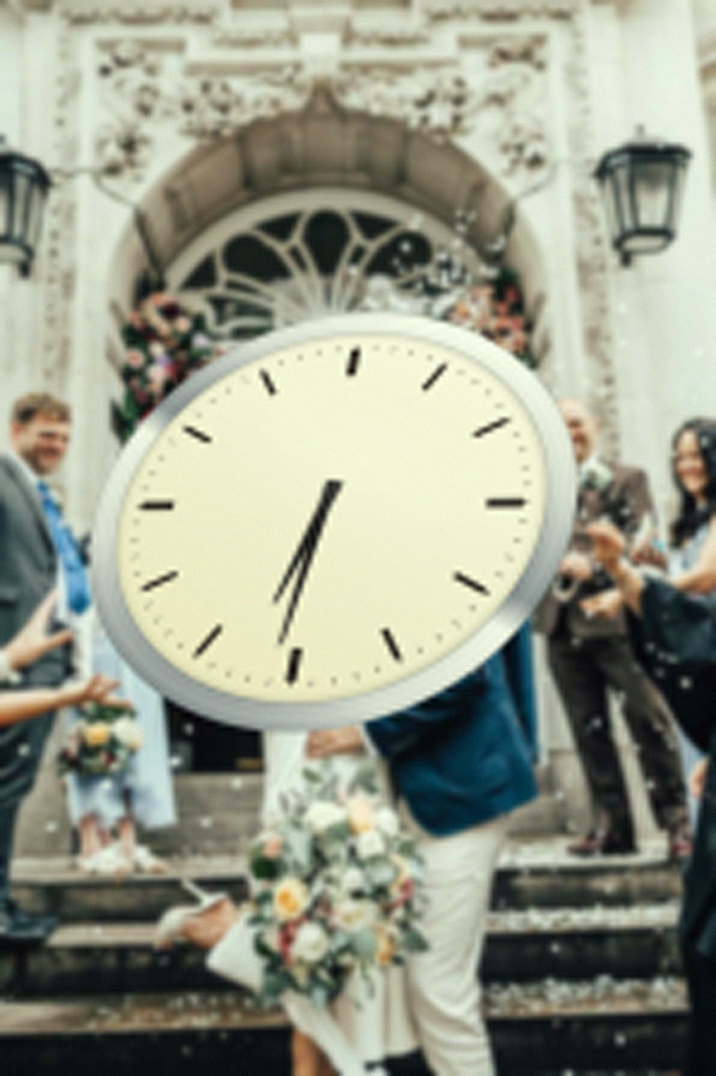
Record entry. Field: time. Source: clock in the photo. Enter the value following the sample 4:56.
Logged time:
6:31
